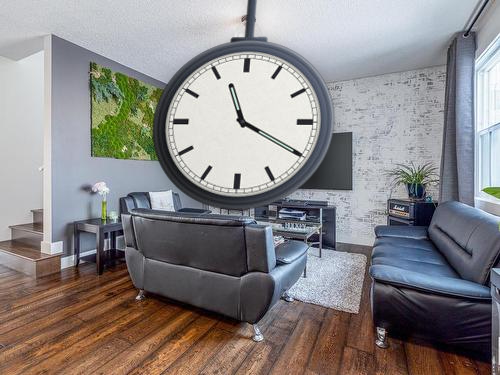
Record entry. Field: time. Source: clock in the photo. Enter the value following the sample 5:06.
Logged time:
11:20
